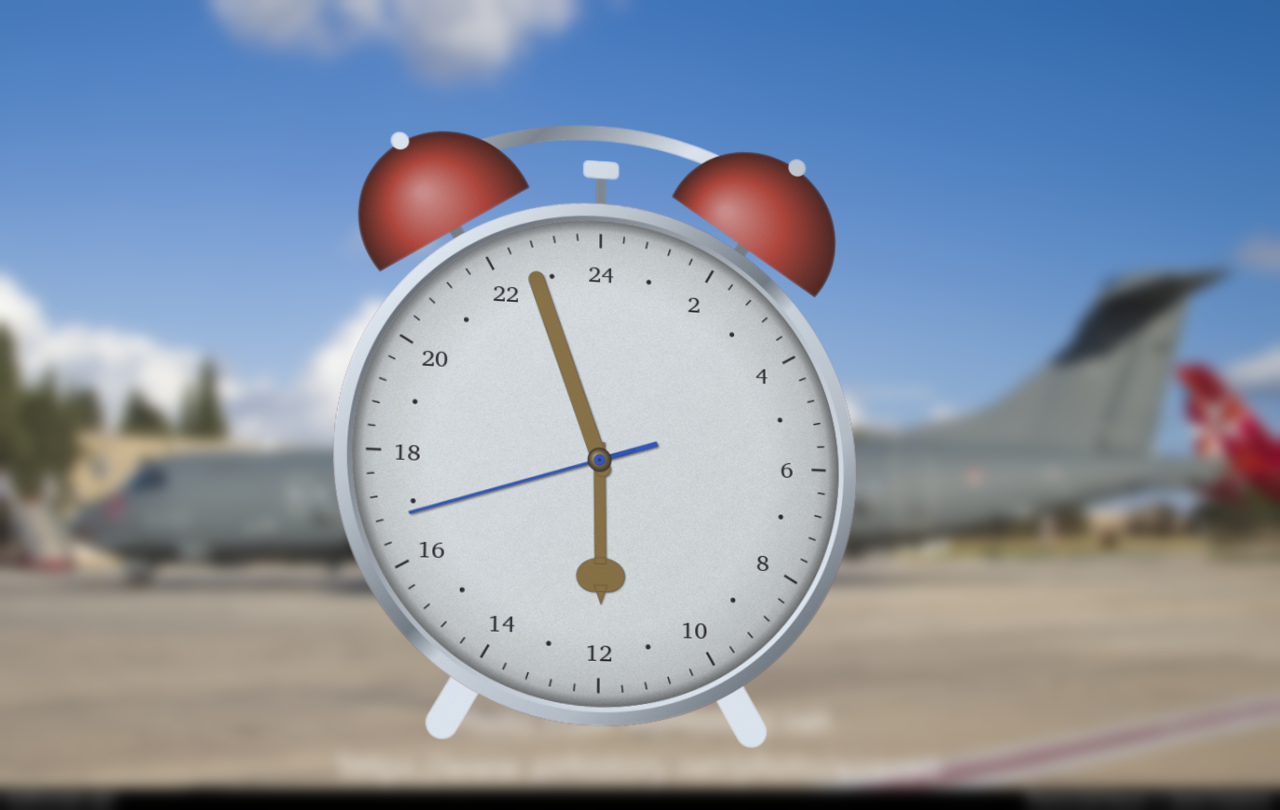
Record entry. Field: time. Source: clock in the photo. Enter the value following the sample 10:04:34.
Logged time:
11:56:42
